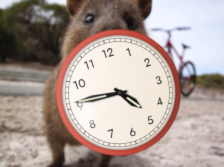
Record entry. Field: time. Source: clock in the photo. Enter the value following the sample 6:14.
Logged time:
4:46
